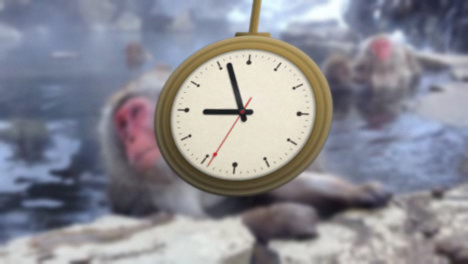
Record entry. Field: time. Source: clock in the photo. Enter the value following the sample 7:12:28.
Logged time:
8:56:34
